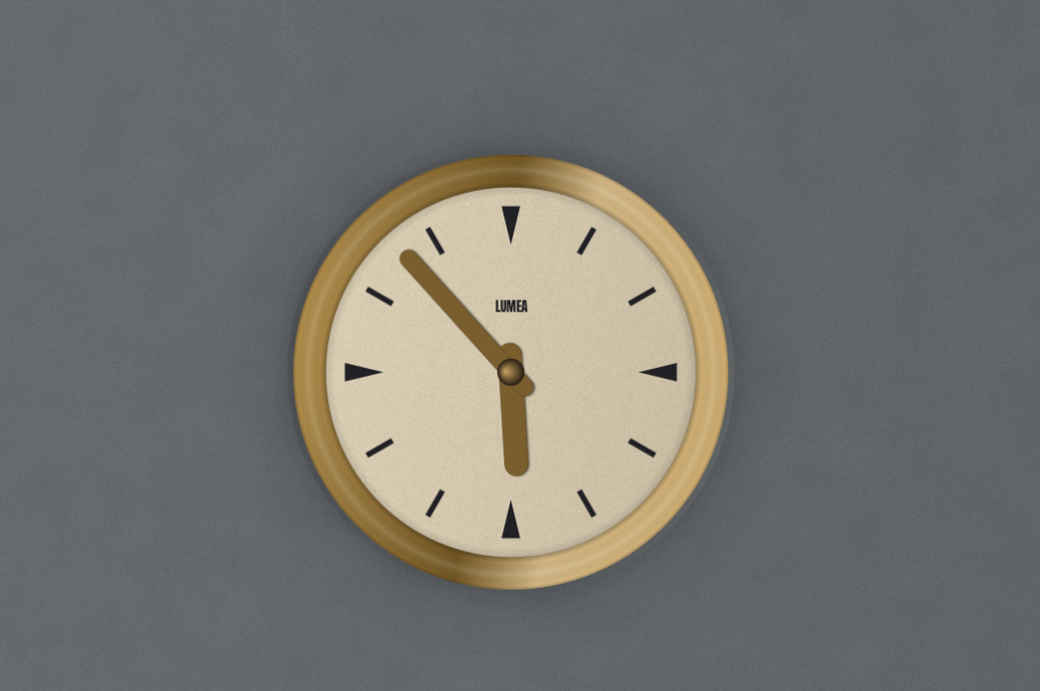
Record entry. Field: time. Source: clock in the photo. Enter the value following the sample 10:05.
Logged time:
5:53
